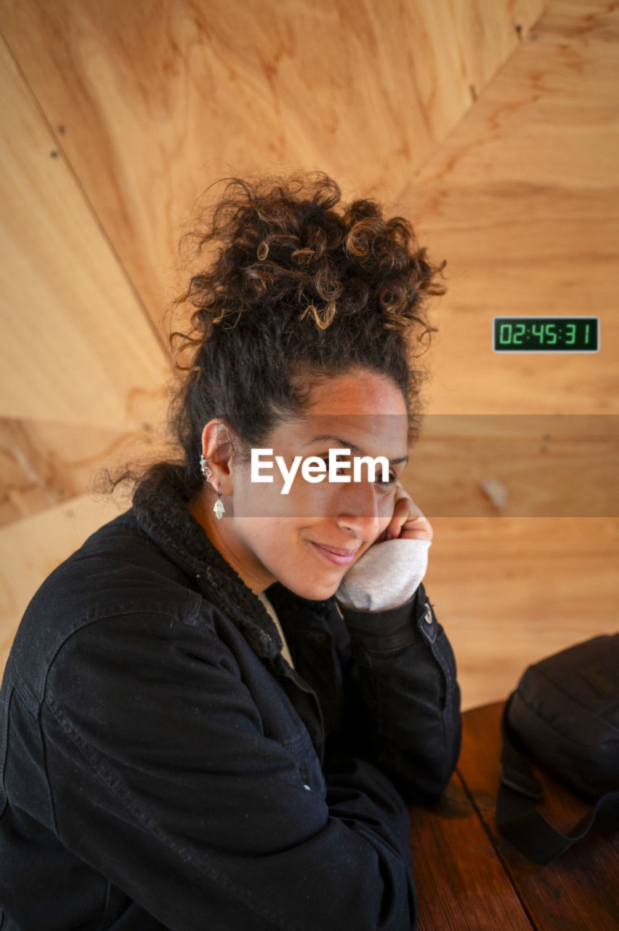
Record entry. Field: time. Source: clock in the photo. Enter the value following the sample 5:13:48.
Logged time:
2:45:31
